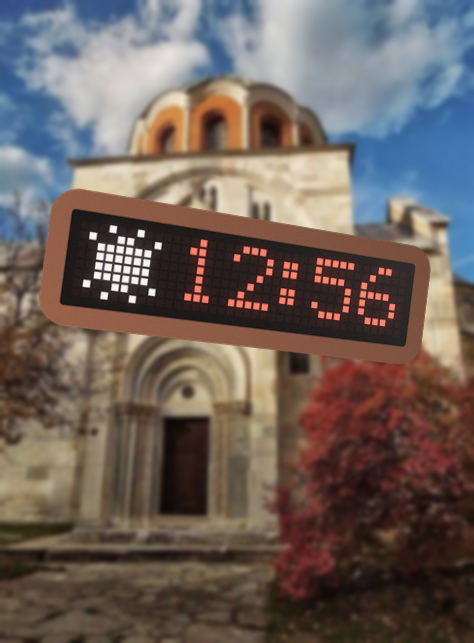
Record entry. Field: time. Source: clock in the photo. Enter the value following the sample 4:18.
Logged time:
12:56
